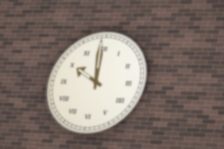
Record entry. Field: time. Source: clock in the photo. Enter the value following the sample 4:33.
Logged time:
9:59
